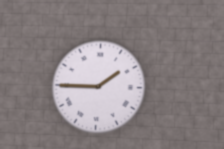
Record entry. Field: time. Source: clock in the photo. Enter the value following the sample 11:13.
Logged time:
1:45
